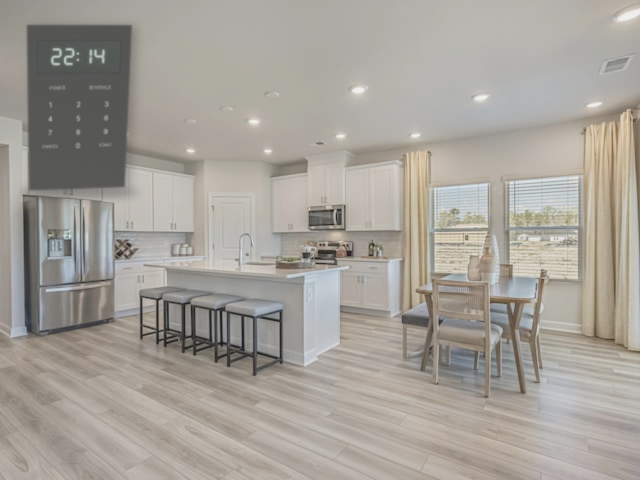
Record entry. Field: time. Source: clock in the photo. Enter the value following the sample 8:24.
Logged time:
22:14
